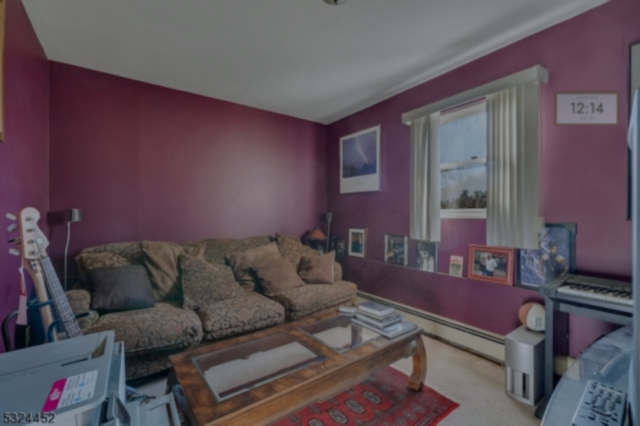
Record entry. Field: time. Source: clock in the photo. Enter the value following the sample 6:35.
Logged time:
12:14
